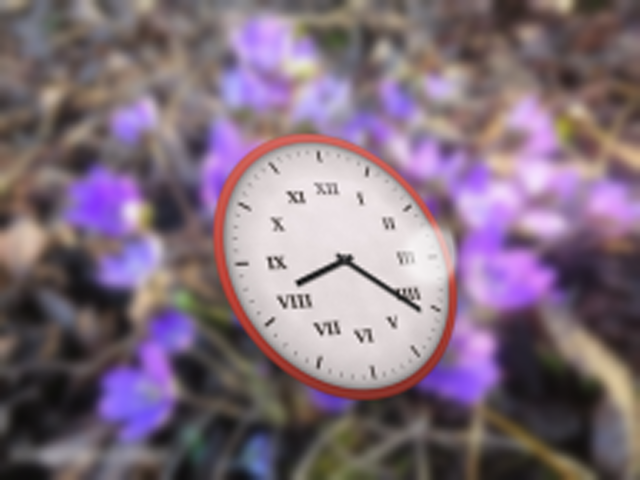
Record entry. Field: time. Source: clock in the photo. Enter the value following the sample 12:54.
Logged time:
8:21
